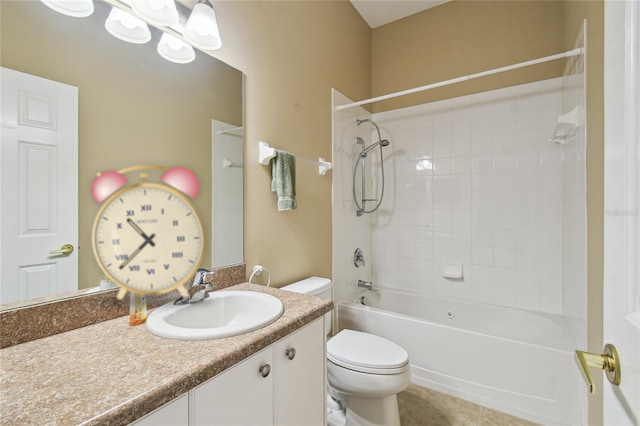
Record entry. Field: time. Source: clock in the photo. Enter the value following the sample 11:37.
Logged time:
10:38
